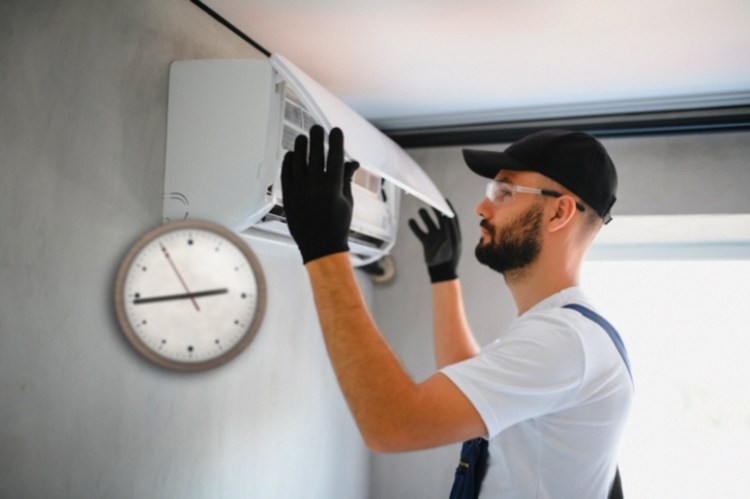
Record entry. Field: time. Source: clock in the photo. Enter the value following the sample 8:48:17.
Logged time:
2:43:55
